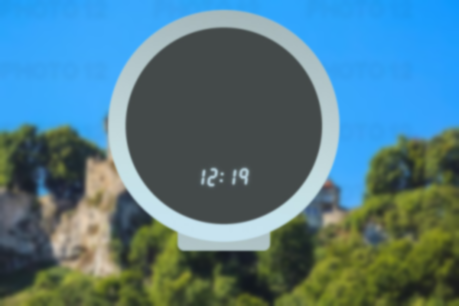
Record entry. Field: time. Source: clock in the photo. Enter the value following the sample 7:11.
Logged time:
12:19
